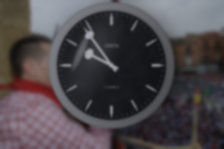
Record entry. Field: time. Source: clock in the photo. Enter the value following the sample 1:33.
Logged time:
9:54
